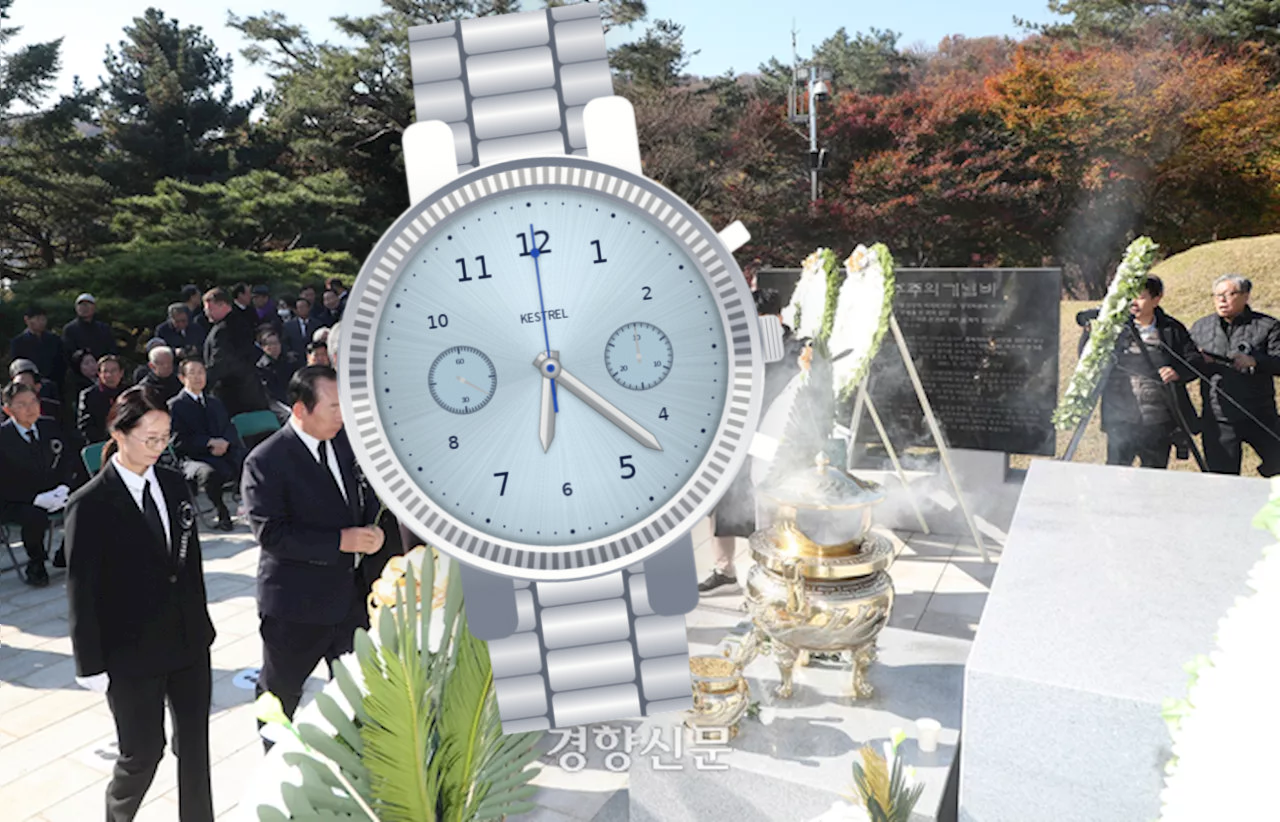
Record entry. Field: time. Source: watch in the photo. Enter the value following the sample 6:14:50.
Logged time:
6:22:21
